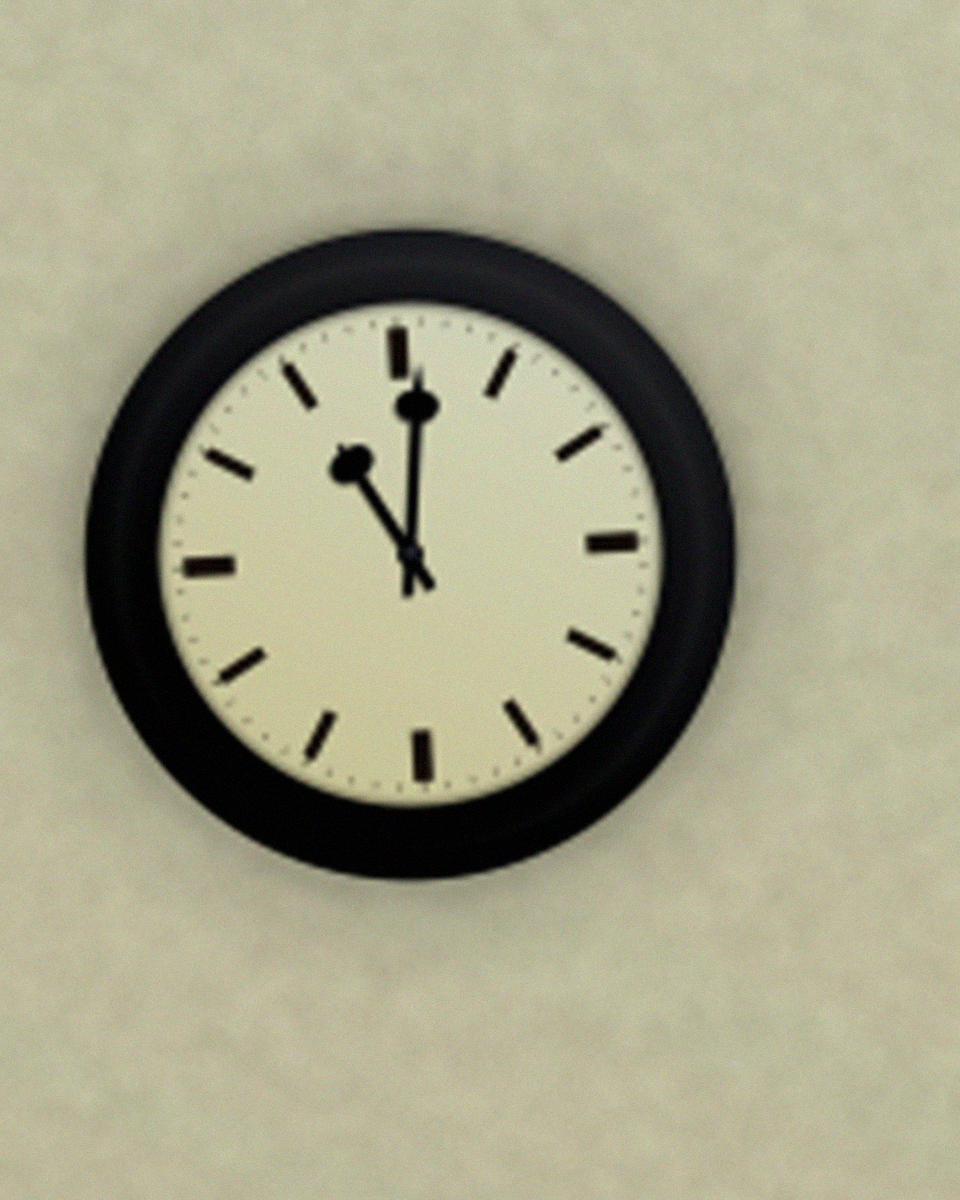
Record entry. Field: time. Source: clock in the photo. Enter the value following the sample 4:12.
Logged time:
11:01
